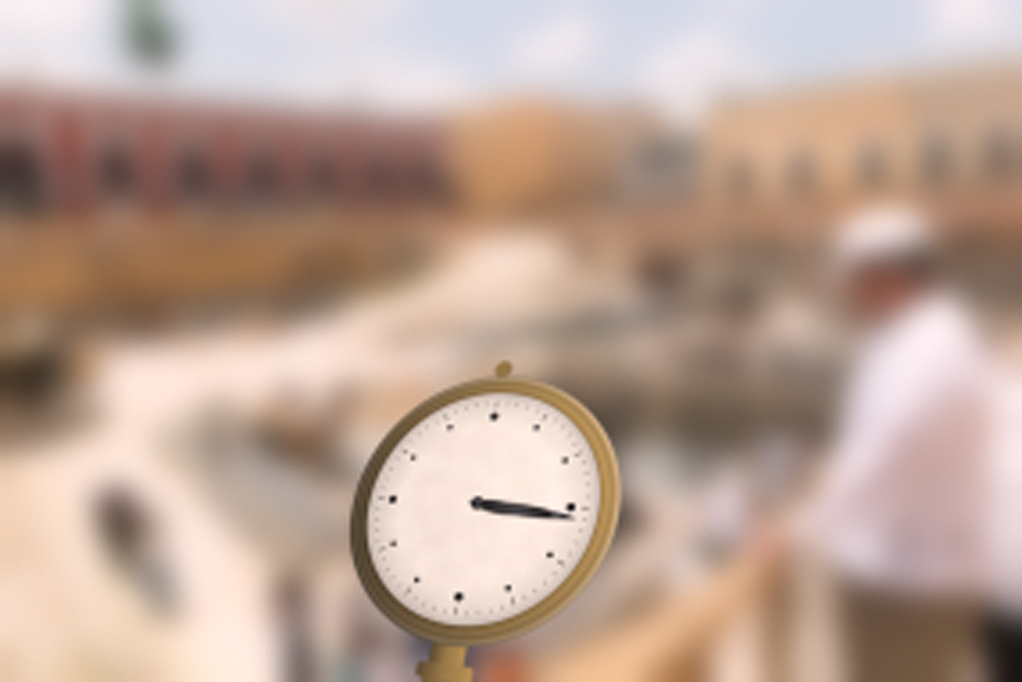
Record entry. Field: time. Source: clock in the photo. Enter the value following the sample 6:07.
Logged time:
3:16
